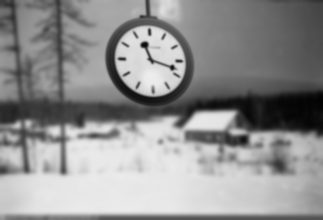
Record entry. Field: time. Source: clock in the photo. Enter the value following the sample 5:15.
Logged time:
11:18
